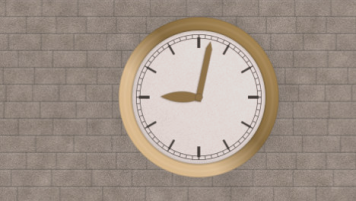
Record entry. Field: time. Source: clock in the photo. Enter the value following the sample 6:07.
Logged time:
9:02
